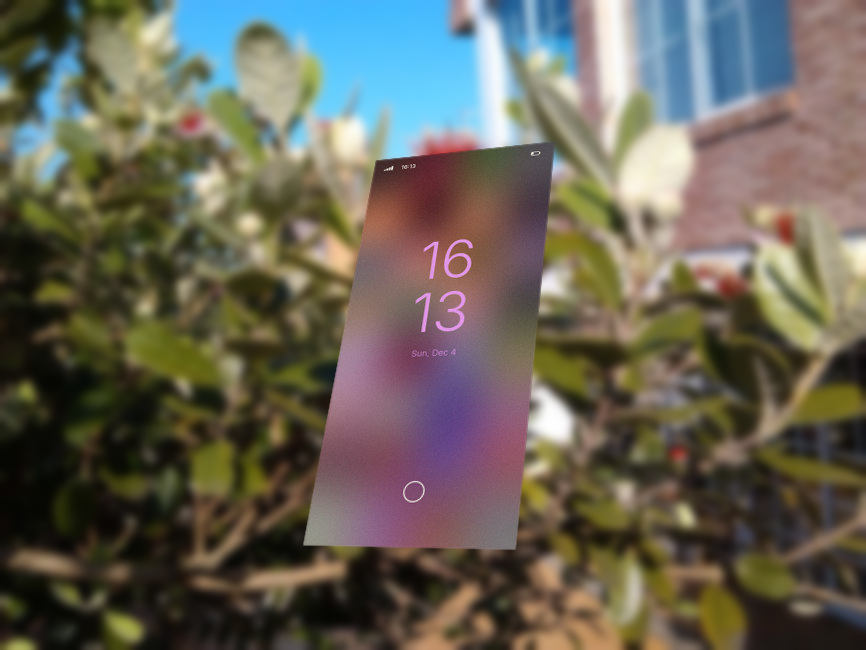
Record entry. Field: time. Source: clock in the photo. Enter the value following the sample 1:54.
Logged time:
16:13
